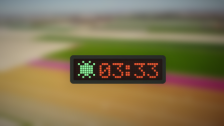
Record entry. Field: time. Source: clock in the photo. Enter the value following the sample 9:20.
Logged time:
3:33
